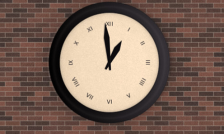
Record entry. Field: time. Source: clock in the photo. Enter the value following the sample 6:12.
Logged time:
12:59
